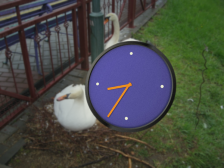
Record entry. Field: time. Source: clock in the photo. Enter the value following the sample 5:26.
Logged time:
8:35
